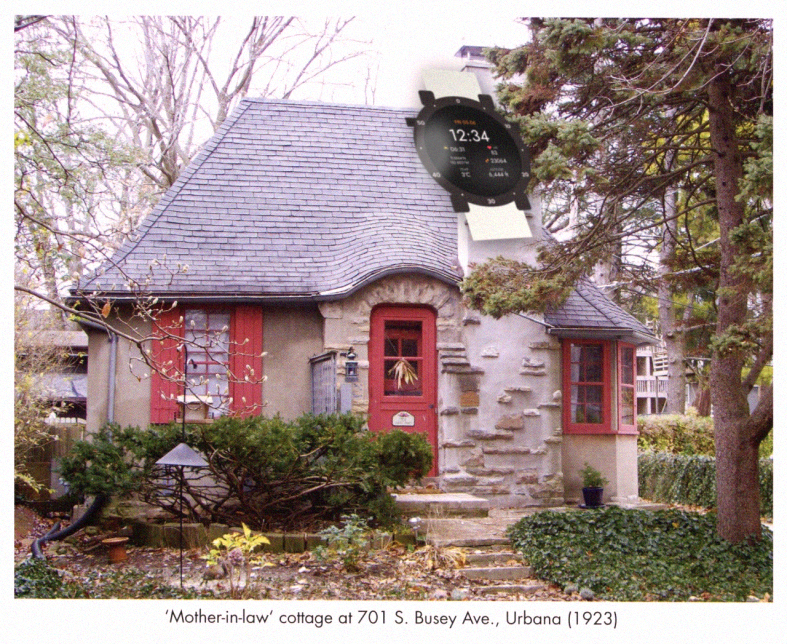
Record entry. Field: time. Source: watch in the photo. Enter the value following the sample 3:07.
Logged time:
12:34
